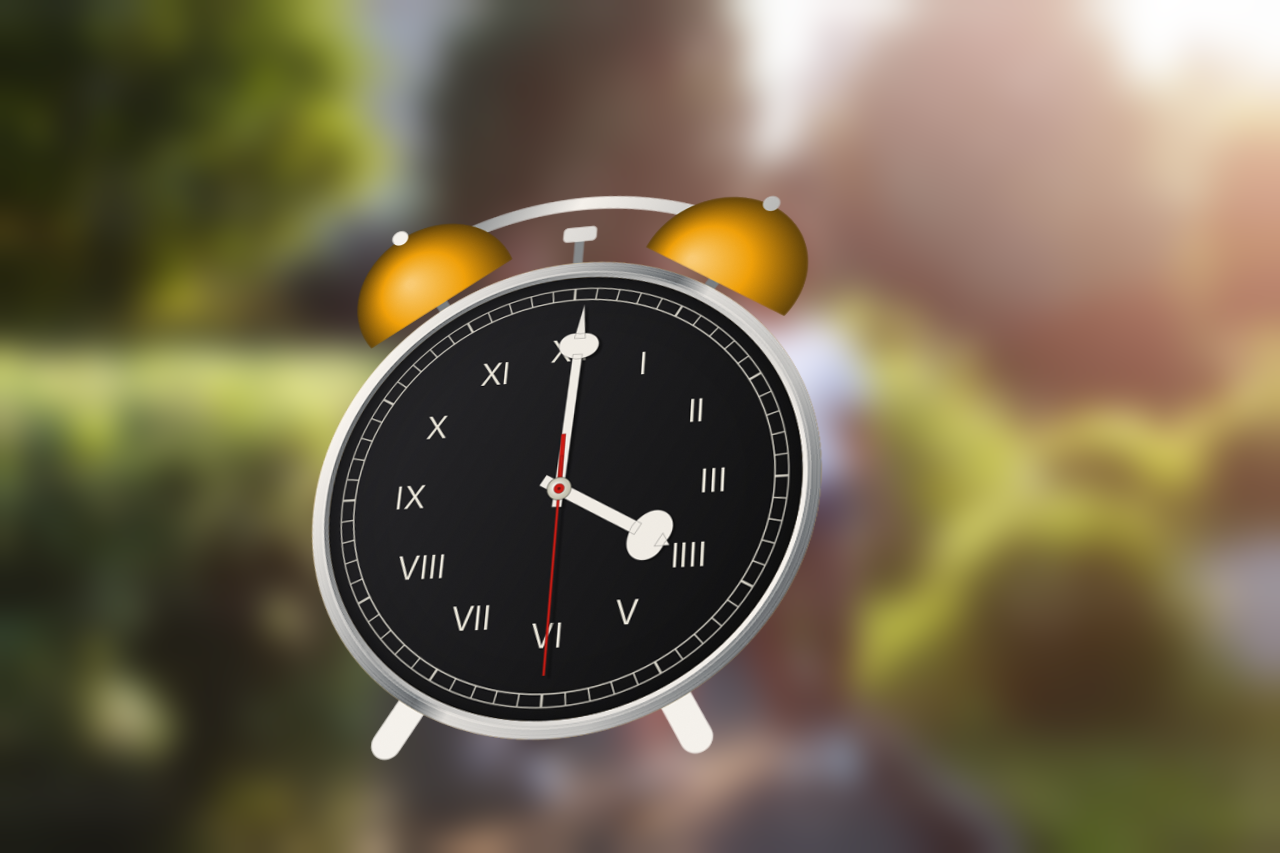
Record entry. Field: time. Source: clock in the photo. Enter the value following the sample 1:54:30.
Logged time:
4:00:30
